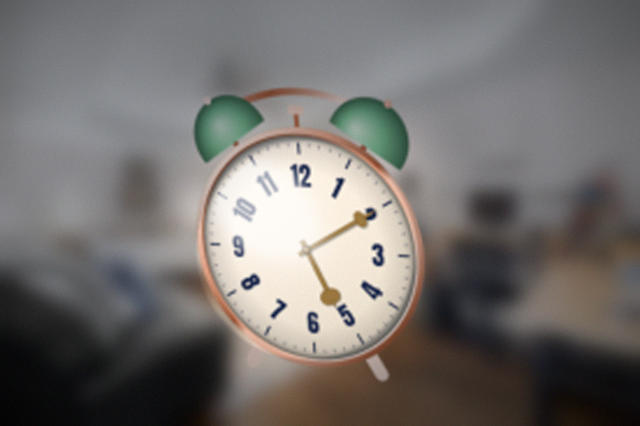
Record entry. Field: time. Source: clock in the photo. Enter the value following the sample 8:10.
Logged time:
5:10
